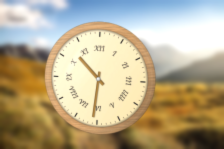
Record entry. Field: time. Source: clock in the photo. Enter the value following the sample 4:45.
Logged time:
10:31
